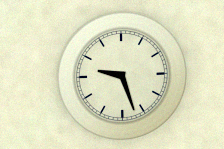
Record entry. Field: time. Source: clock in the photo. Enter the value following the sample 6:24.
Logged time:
9:27
